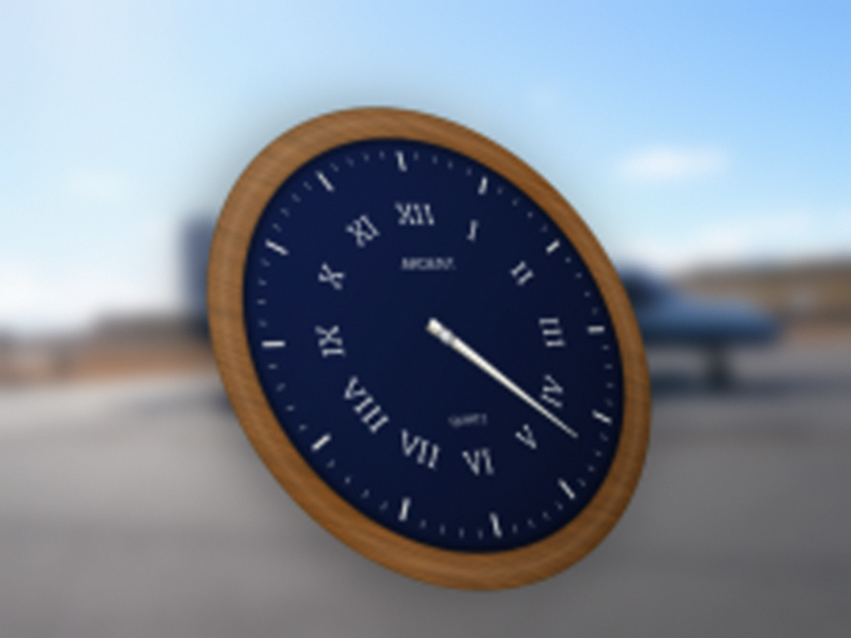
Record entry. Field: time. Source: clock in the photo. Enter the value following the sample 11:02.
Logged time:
4:22
